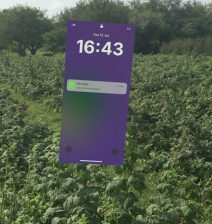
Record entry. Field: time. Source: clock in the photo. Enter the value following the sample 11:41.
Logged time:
16:43
